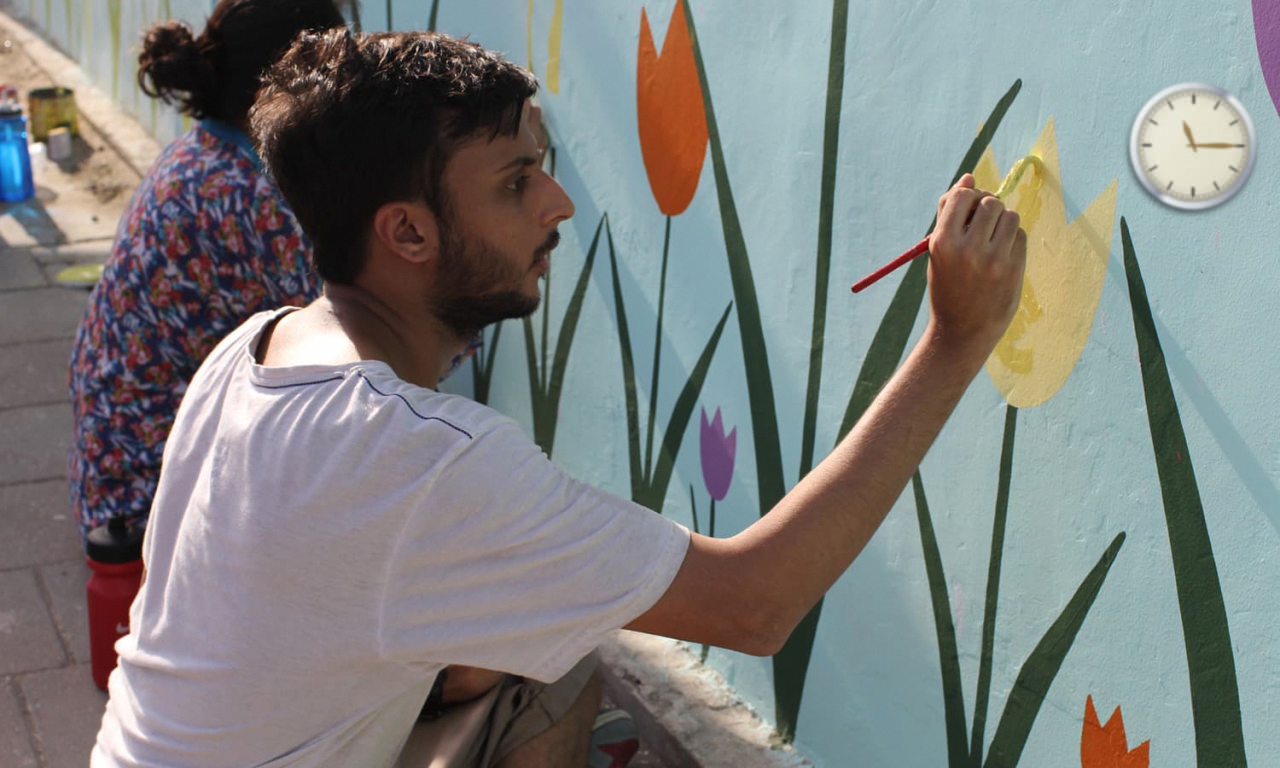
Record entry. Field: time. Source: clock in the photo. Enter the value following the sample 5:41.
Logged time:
11:15
